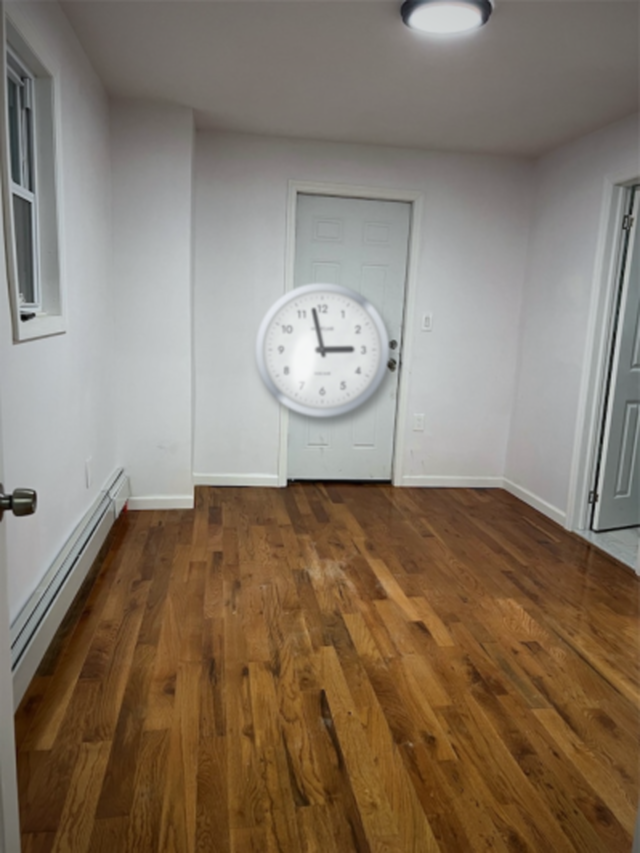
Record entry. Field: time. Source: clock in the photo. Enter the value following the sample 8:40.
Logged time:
2:58
